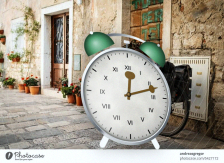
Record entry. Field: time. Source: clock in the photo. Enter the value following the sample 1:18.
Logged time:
12:12
